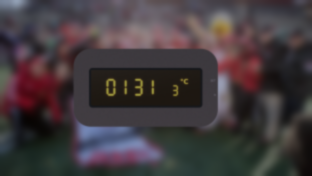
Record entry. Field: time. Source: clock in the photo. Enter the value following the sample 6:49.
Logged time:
1:31
